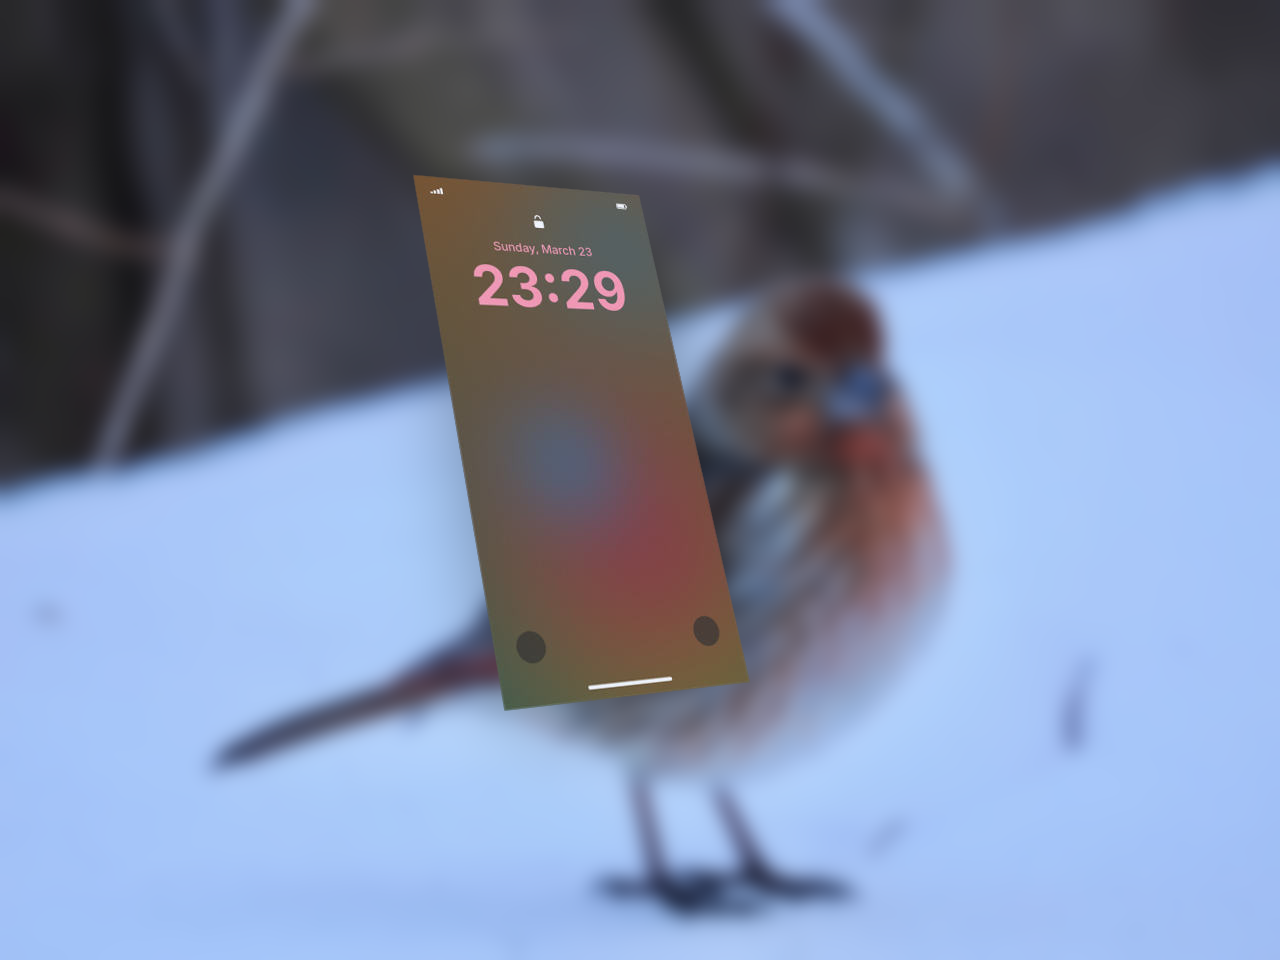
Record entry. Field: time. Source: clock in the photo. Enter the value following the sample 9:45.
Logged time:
23:29
